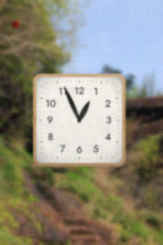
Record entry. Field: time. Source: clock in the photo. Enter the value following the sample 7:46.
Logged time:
12:56
